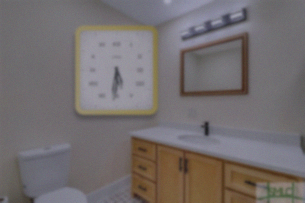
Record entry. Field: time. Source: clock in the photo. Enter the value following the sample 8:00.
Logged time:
5:31
